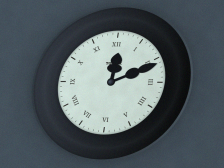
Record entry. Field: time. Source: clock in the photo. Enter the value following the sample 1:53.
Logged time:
12:11
